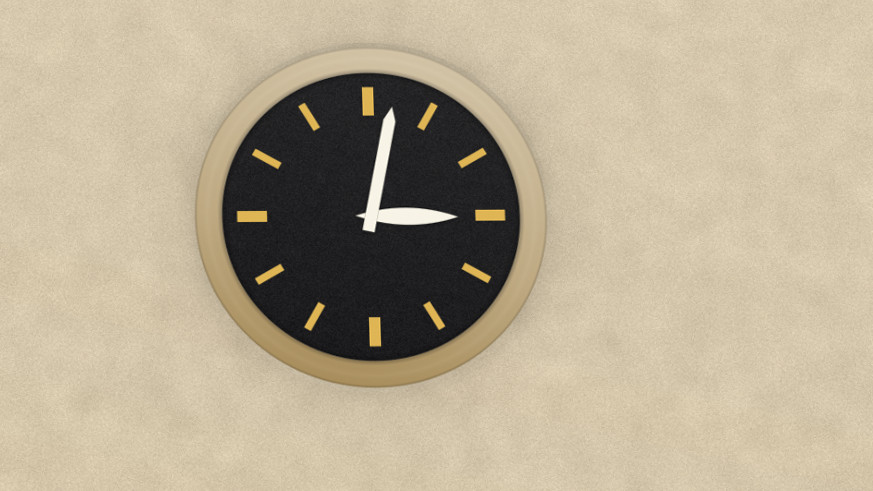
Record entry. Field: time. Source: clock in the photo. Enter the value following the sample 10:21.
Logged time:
3:02
